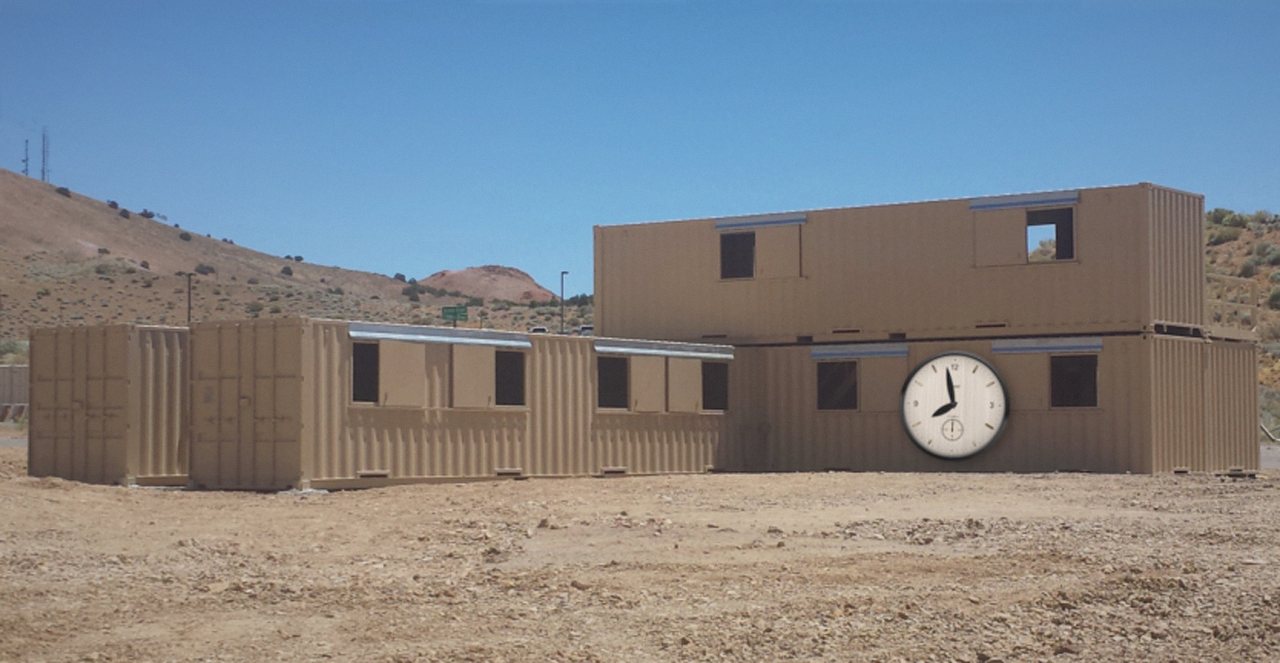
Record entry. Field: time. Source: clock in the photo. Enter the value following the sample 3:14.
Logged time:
7:58
